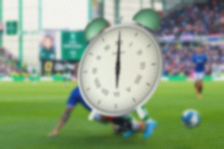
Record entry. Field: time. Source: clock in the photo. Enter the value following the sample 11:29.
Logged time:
6:00
